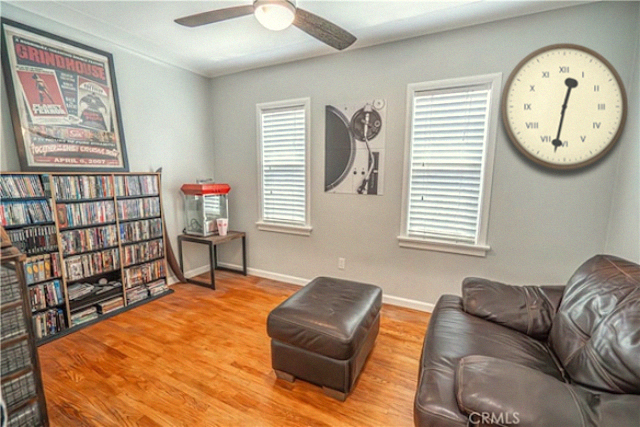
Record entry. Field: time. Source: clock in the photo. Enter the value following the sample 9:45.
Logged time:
12:32
